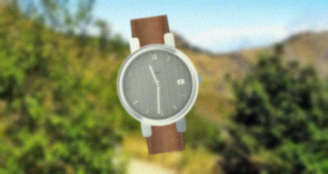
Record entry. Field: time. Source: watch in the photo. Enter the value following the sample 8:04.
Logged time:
11:31
